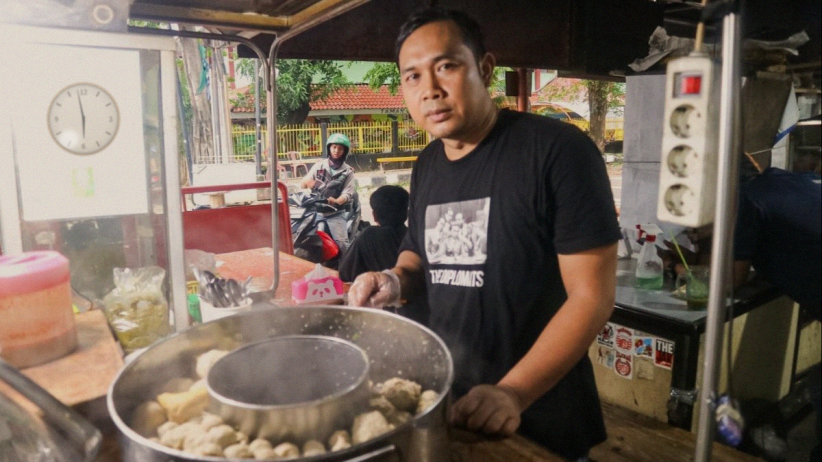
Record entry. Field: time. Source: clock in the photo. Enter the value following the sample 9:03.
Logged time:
5:58
